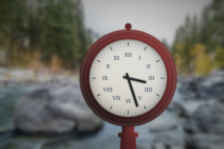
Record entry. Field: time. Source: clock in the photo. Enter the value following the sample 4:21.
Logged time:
3:27
